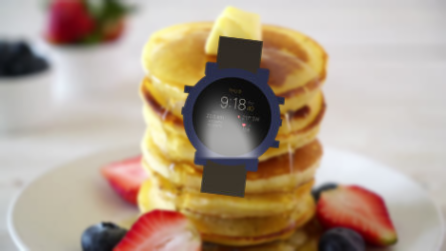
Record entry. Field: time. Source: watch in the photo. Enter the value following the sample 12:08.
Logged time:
9:18
